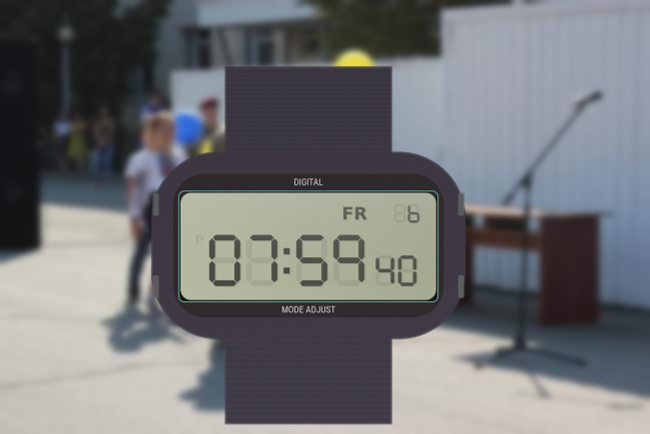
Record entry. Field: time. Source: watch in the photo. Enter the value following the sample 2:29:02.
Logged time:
7:59:40
